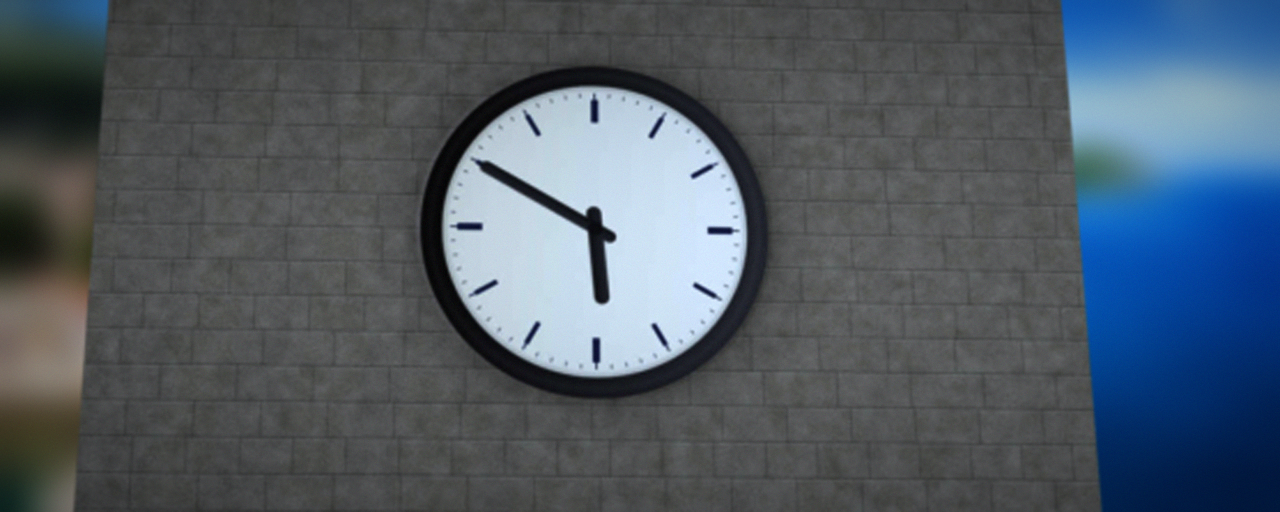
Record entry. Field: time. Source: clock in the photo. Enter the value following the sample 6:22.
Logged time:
5:50
